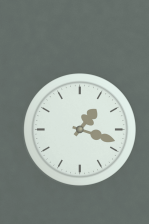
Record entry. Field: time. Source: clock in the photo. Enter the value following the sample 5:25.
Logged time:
1:18
